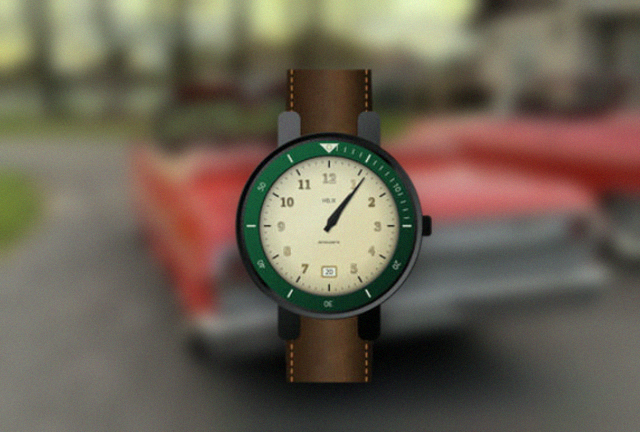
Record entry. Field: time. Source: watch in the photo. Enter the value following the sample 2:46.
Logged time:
1:06
